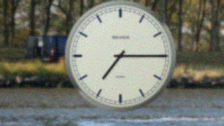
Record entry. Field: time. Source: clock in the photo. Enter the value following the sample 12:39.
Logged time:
7:15
